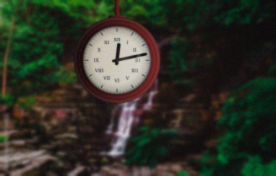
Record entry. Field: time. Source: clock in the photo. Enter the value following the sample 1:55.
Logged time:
12:13
